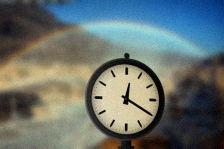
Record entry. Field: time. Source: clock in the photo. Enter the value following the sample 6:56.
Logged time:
12:20
